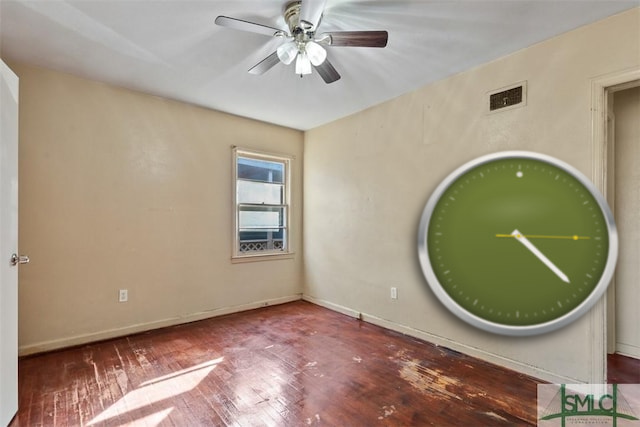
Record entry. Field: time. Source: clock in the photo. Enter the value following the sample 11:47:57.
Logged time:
4:22:15
